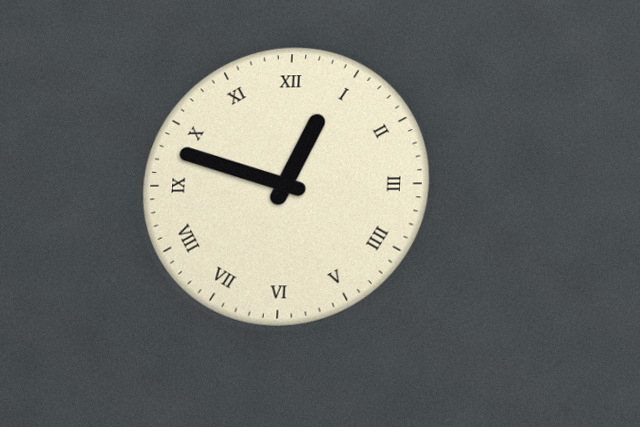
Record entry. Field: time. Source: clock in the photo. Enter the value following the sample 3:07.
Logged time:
12:48
